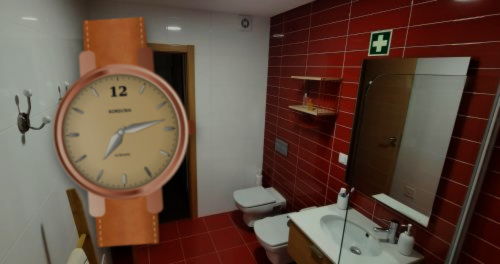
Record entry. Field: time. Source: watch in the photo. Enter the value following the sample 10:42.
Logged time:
7:13
